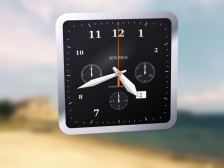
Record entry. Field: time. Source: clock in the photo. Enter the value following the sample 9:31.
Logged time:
4:42
